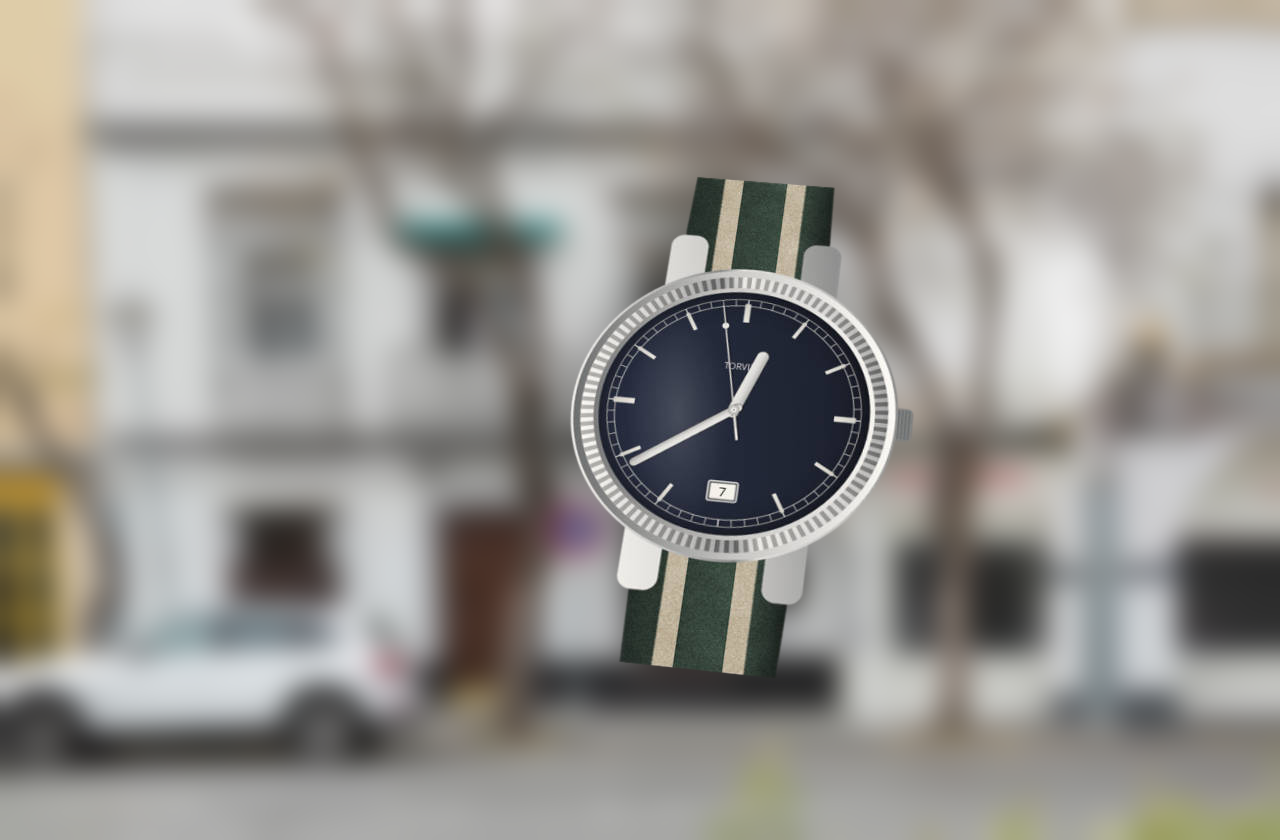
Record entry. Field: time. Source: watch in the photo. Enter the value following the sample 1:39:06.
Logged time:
12:38:58
